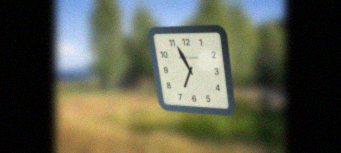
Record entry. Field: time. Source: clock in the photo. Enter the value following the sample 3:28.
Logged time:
6:56
